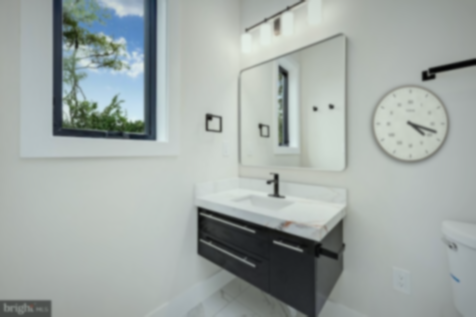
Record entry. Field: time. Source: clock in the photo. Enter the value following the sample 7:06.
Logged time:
4:18
